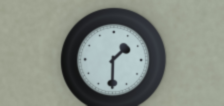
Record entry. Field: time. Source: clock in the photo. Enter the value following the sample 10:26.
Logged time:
1:30
